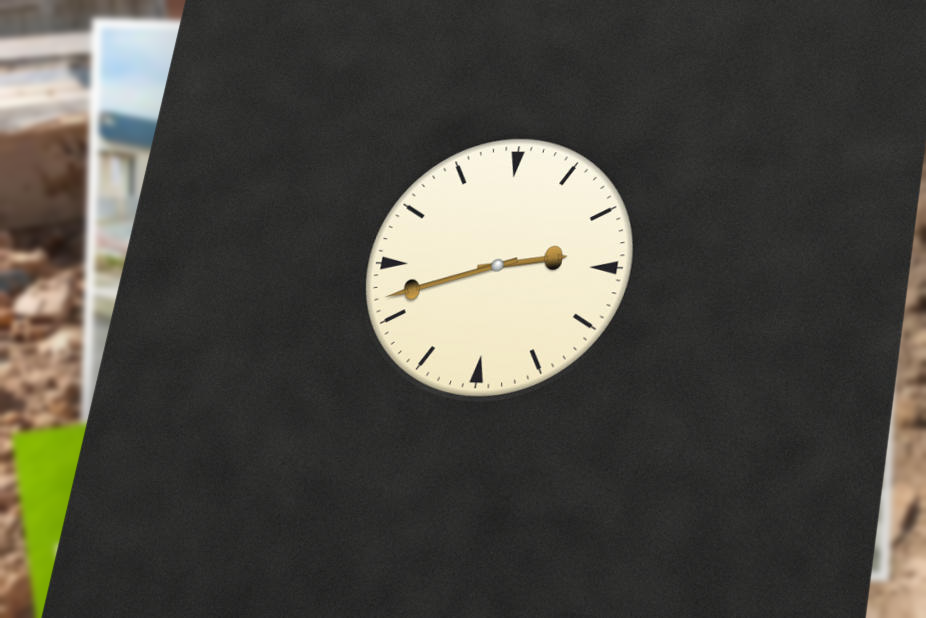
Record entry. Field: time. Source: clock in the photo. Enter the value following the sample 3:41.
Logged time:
2:42
